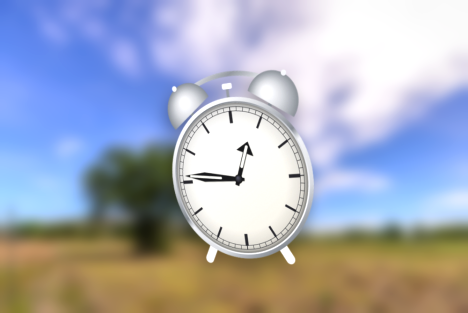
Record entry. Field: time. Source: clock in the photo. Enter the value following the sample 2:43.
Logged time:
12:46
